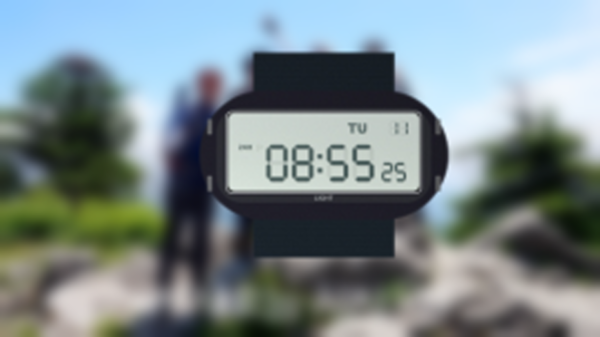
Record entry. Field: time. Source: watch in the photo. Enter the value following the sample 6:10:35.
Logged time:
8:55:25
